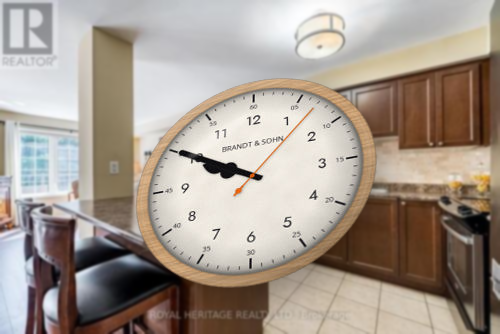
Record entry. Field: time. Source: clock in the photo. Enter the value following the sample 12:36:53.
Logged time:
9:50:07
